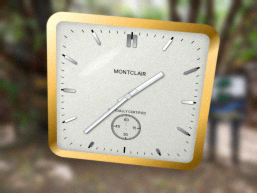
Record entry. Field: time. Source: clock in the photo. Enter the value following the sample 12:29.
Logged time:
1:37
